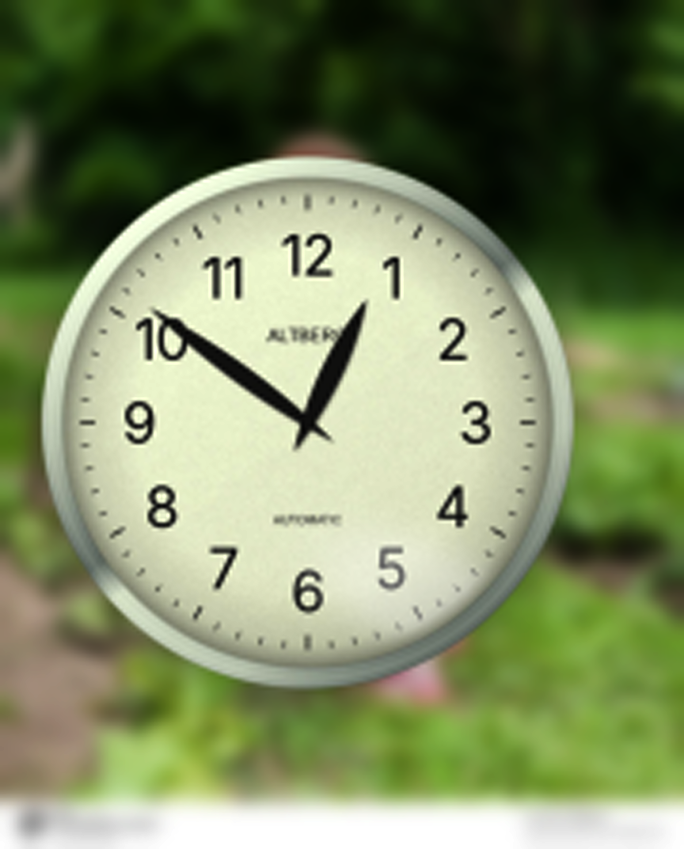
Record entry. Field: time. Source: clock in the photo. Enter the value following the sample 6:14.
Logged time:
12:51
